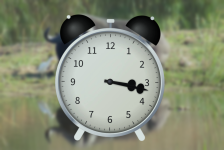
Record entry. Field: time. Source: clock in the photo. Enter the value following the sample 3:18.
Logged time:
3:17
